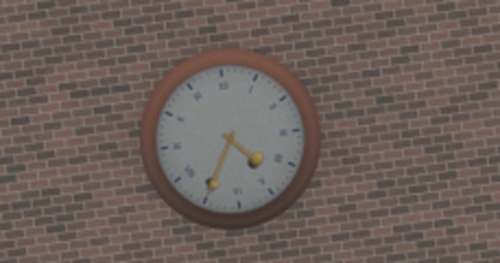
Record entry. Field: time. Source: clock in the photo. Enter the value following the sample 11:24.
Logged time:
4:35
